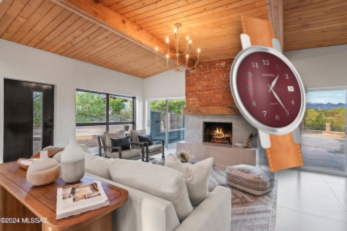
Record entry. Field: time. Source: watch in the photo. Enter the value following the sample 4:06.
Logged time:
1:25
